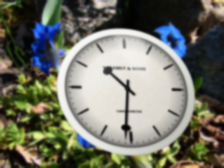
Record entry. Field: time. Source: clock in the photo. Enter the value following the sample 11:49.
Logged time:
10:31
